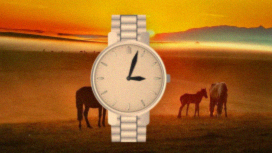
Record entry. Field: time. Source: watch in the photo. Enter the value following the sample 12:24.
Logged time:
3:03
